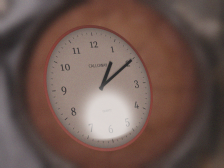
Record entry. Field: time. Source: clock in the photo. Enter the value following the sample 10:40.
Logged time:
1:10
